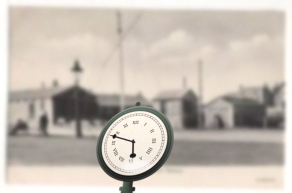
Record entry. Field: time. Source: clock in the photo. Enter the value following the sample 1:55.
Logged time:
5:48
